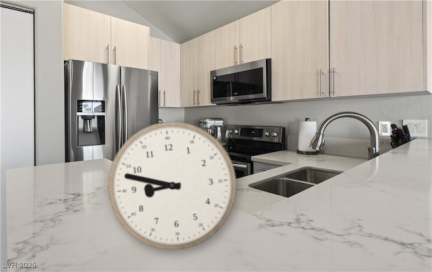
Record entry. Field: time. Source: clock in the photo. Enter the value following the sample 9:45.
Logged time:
8:48
